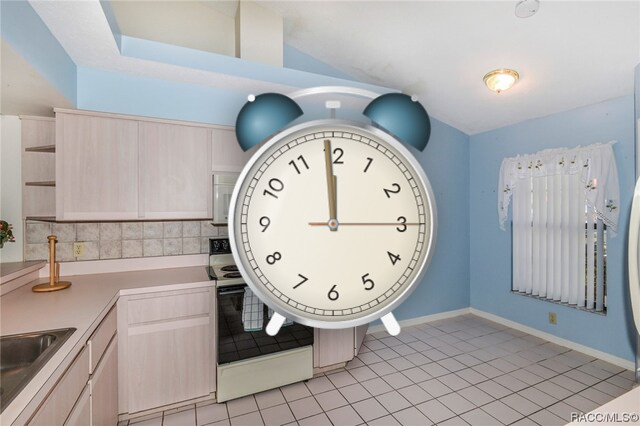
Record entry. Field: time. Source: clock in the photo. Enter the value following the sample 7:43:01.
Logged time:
11:59:15
